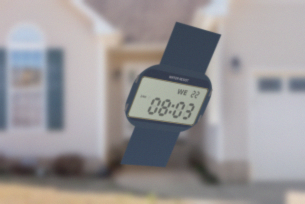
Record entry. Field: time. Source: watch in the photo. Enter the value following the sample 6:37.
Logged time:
8:03
